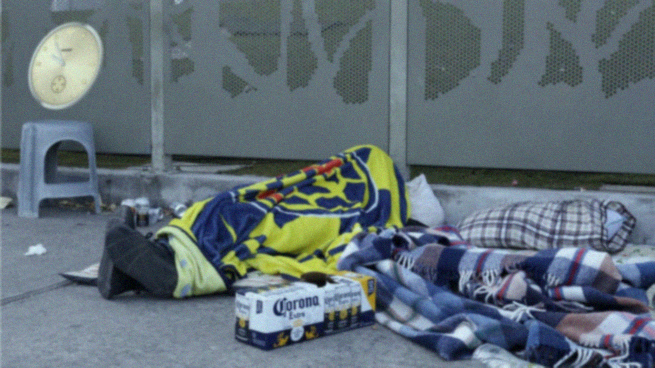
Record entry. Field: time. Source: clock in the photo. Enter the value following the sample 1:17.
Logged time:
9:54
